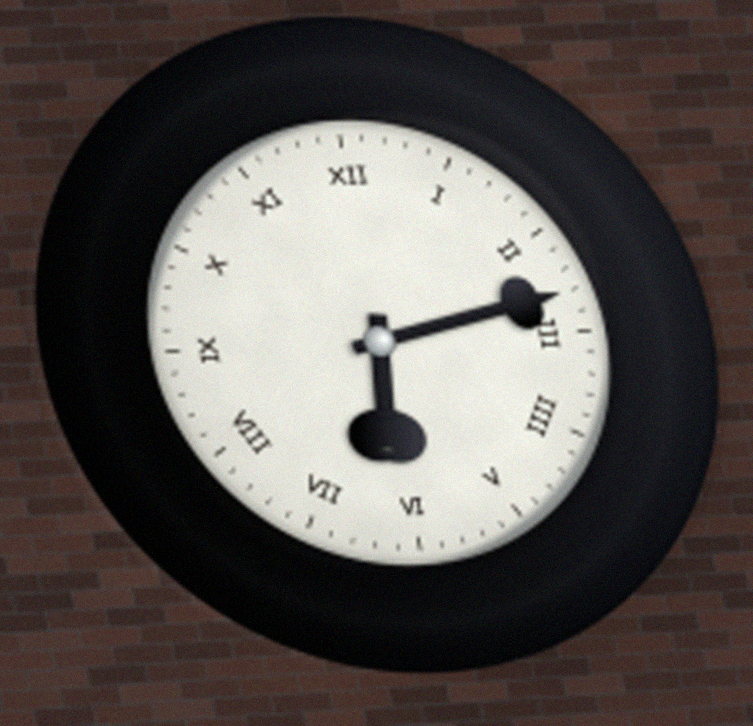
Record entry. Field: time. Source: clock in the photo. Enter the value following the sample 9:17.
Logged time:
6:13
